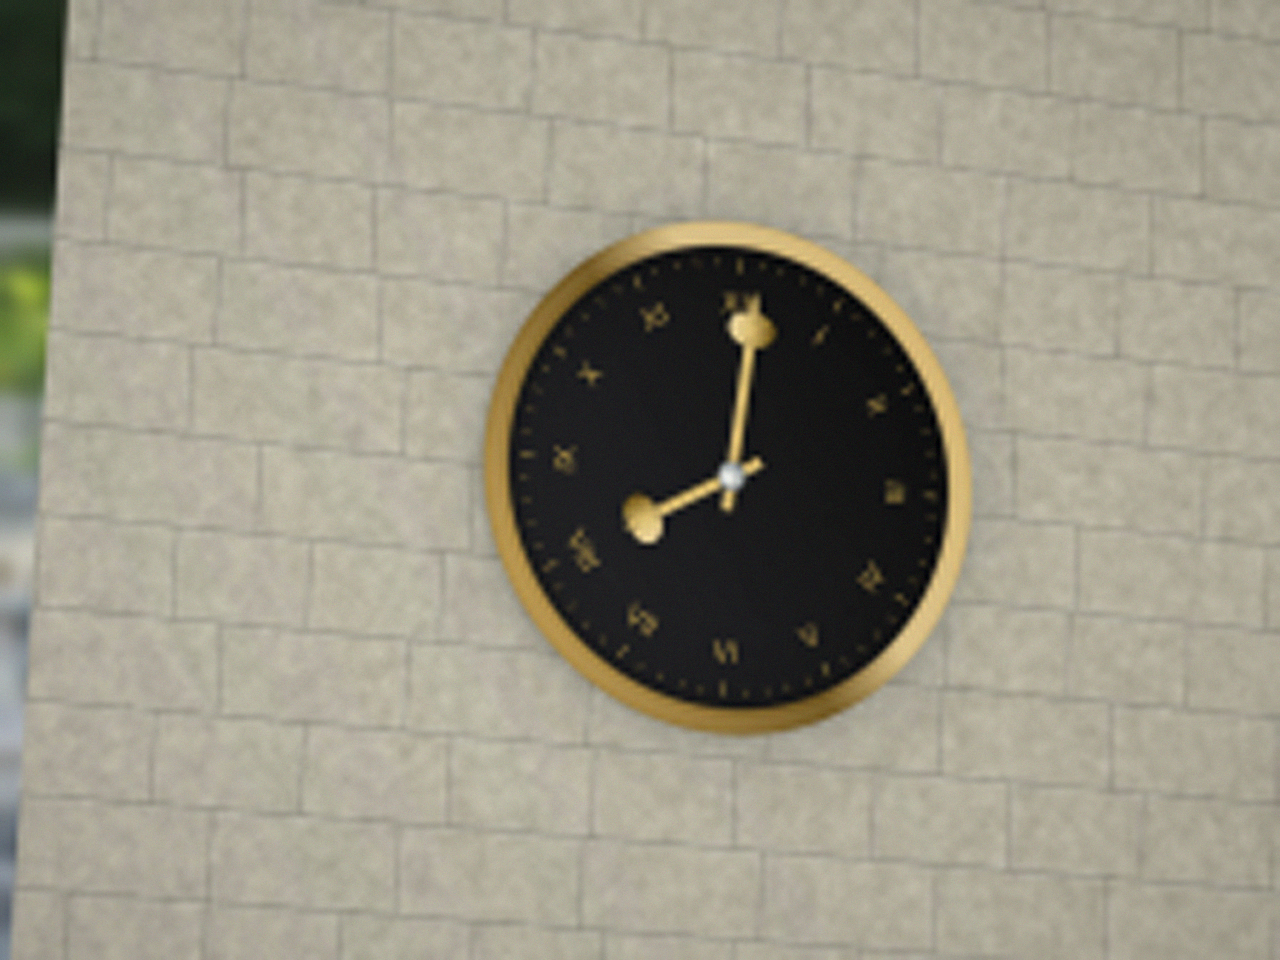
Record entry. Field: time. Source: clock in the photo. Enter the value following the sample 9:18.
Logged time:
8:01
